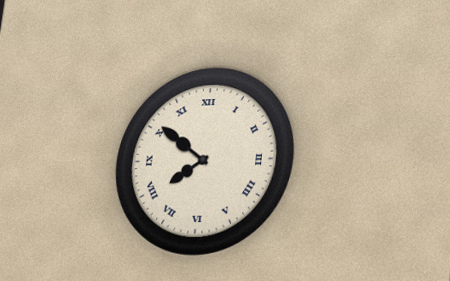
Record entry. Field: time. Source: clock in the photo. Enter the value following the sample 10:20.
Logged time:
7:51
